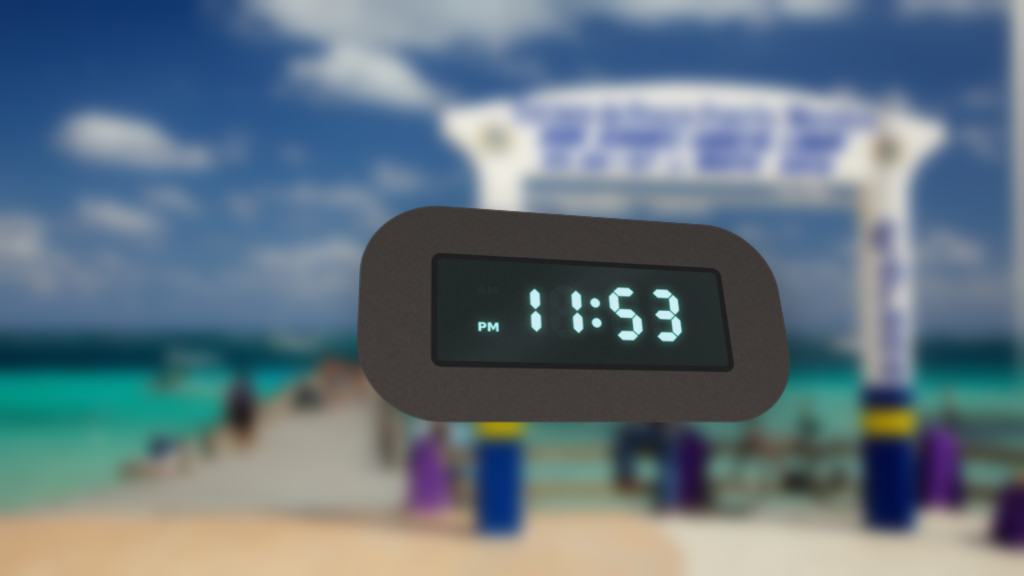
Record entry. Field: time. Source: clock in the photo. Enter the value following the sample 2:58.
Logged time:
11:53
